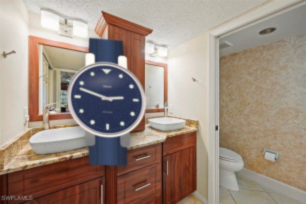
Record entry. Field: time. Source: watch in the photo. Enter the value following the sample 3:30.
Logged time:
2:48
